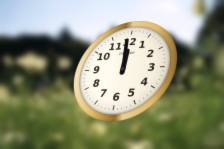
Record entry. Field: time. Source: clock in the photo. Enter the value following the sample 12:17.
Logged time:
11:59
